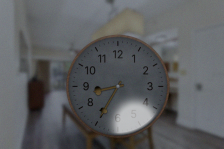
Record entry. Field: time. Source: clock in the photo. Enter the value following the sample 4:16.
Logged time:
8:35
